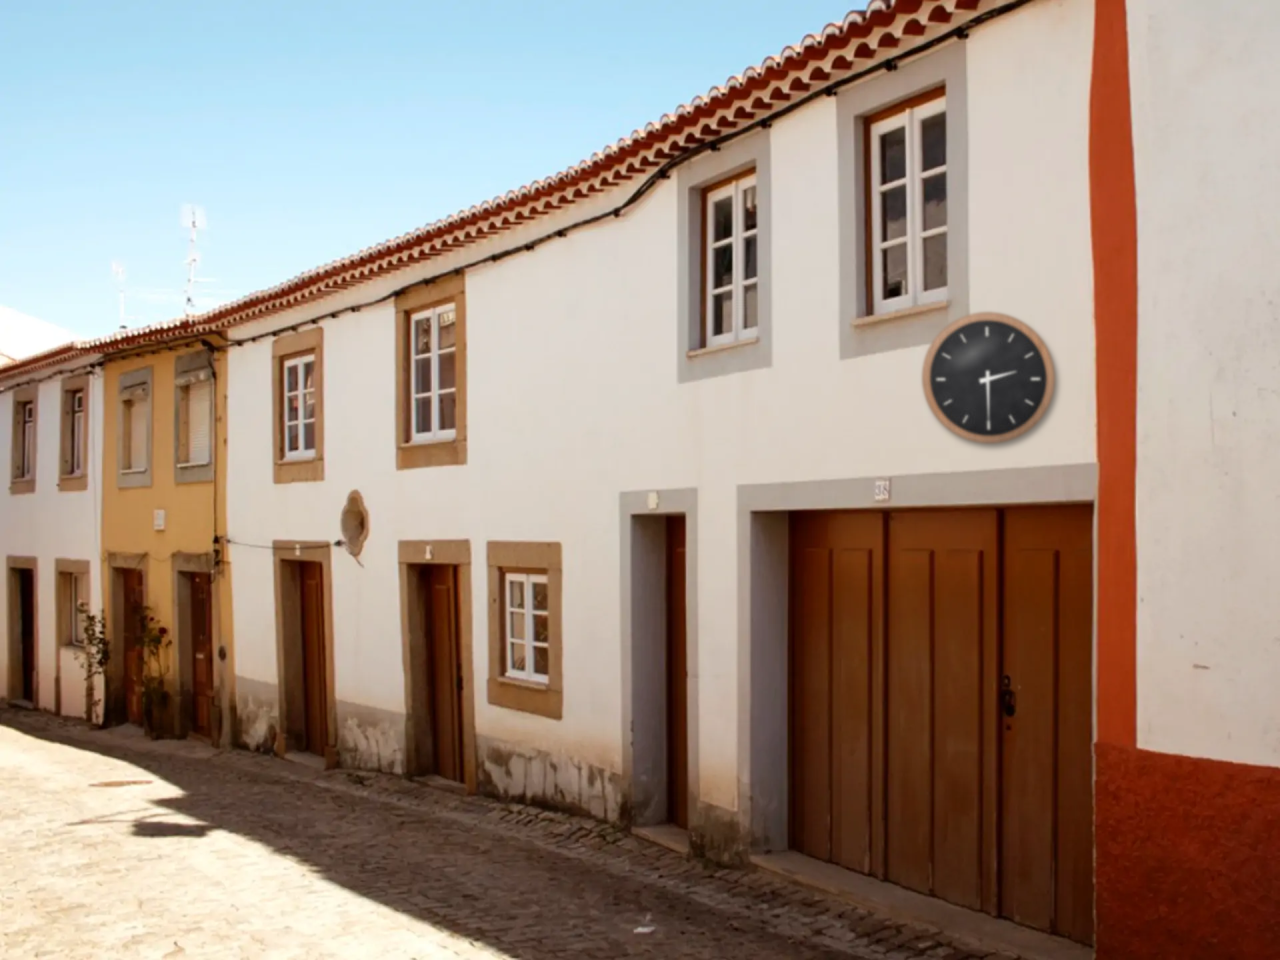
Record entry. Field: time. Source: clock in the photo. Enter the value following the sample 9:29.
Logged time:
2:30
